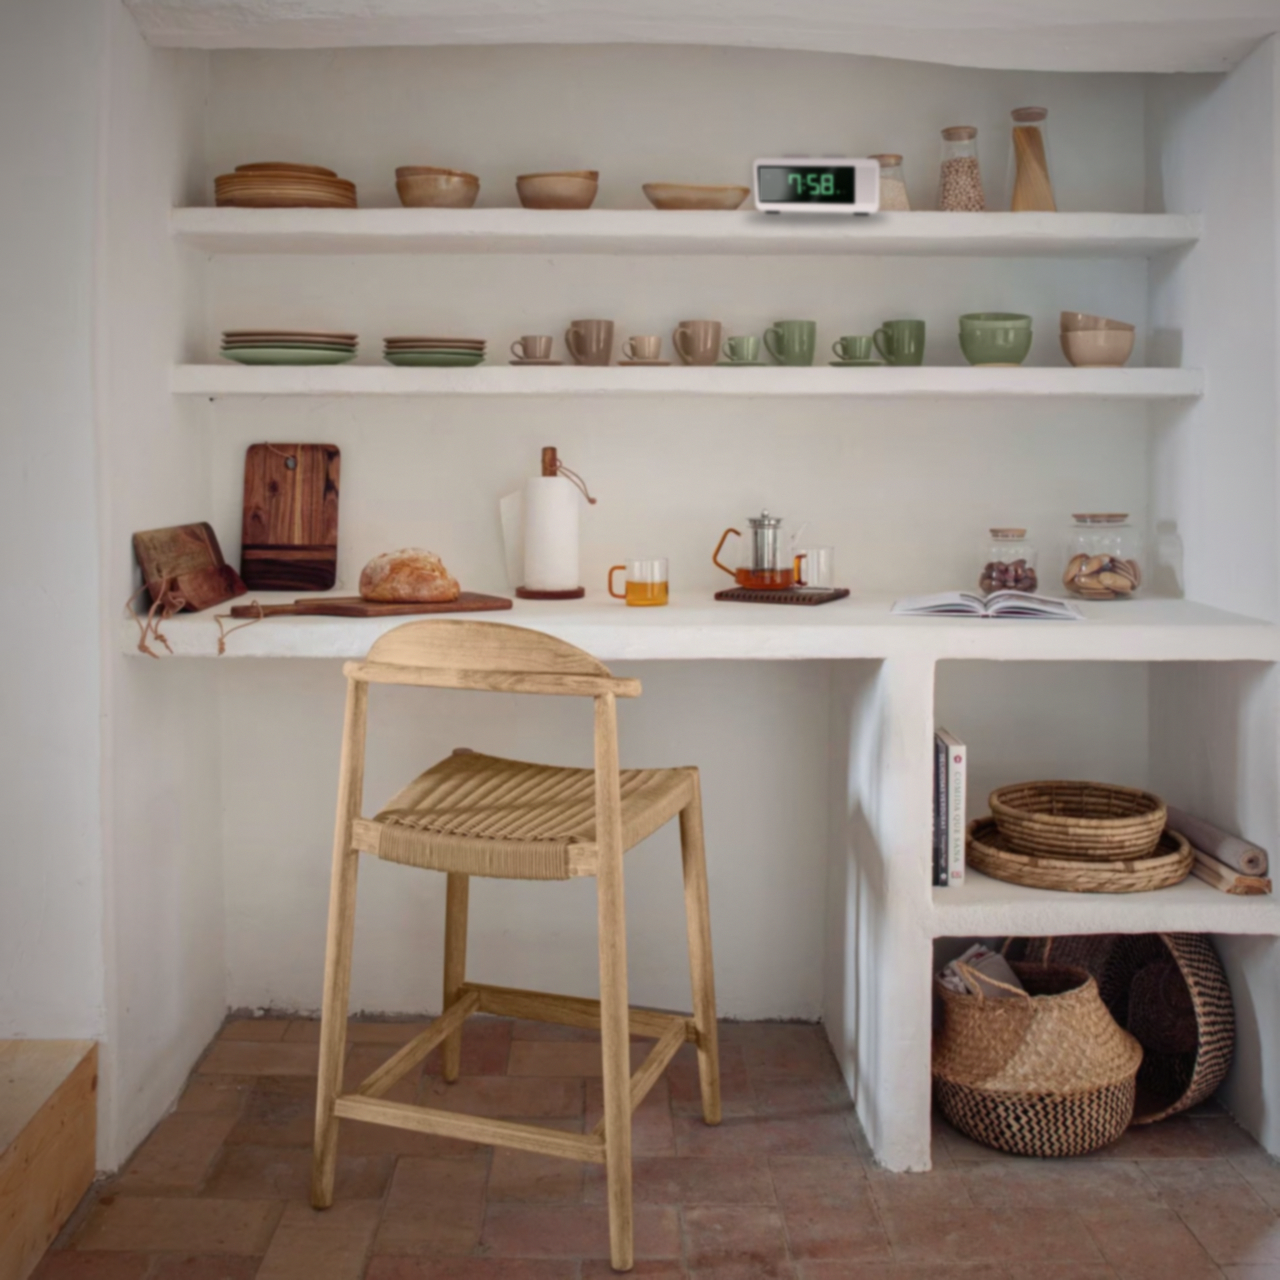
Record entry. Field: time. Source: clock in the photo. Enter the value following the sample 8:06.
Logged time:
7:58
